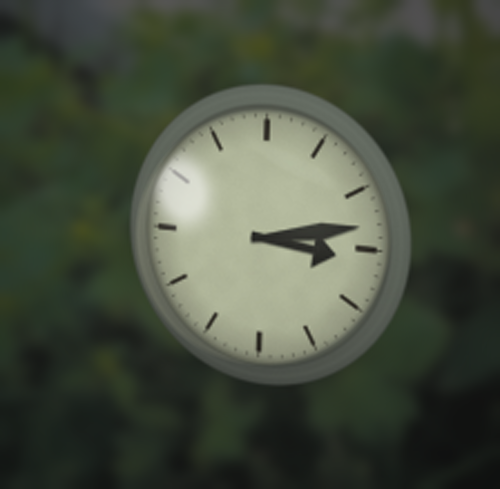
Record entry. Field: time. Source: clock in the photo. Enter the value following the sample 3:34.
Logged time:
3:13
